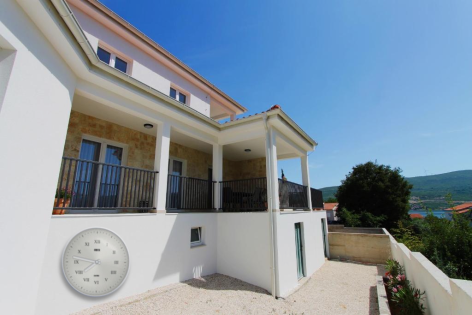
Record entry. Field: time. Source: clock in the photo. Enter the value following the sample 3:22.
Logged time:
7:47
